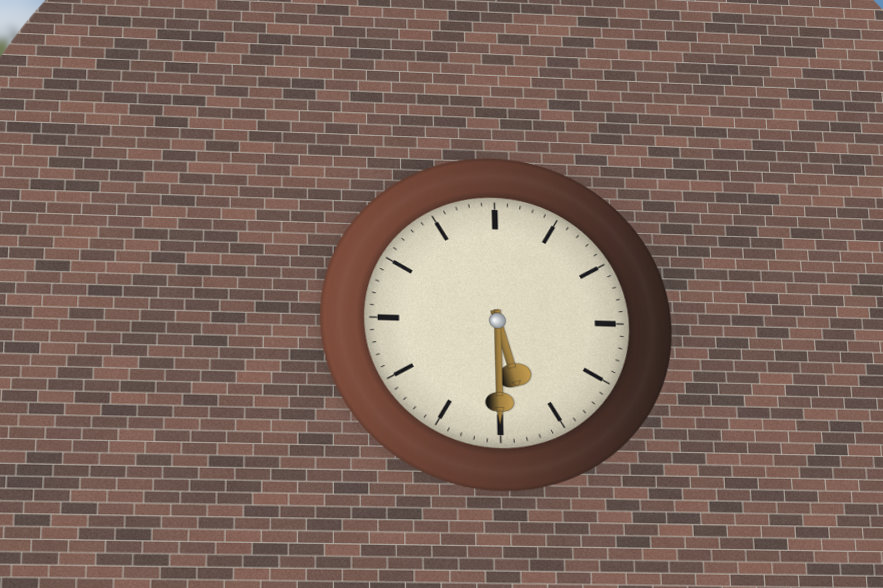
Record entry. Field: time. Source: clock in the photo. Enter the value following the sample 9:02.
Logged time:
5:30
